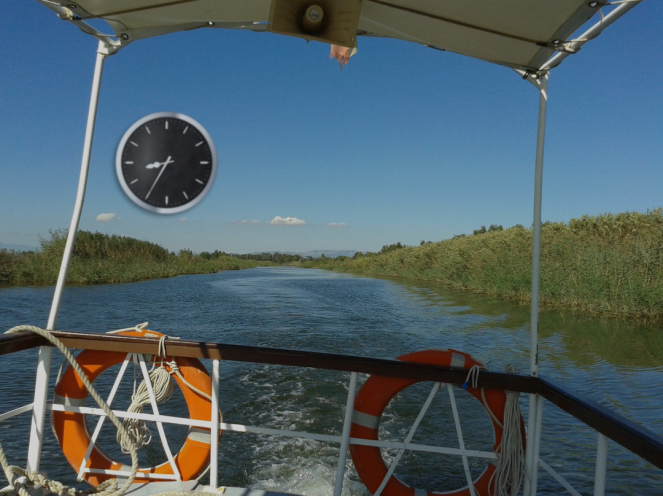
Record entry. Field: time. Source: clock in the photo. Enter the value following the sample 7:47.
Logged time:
8:35
